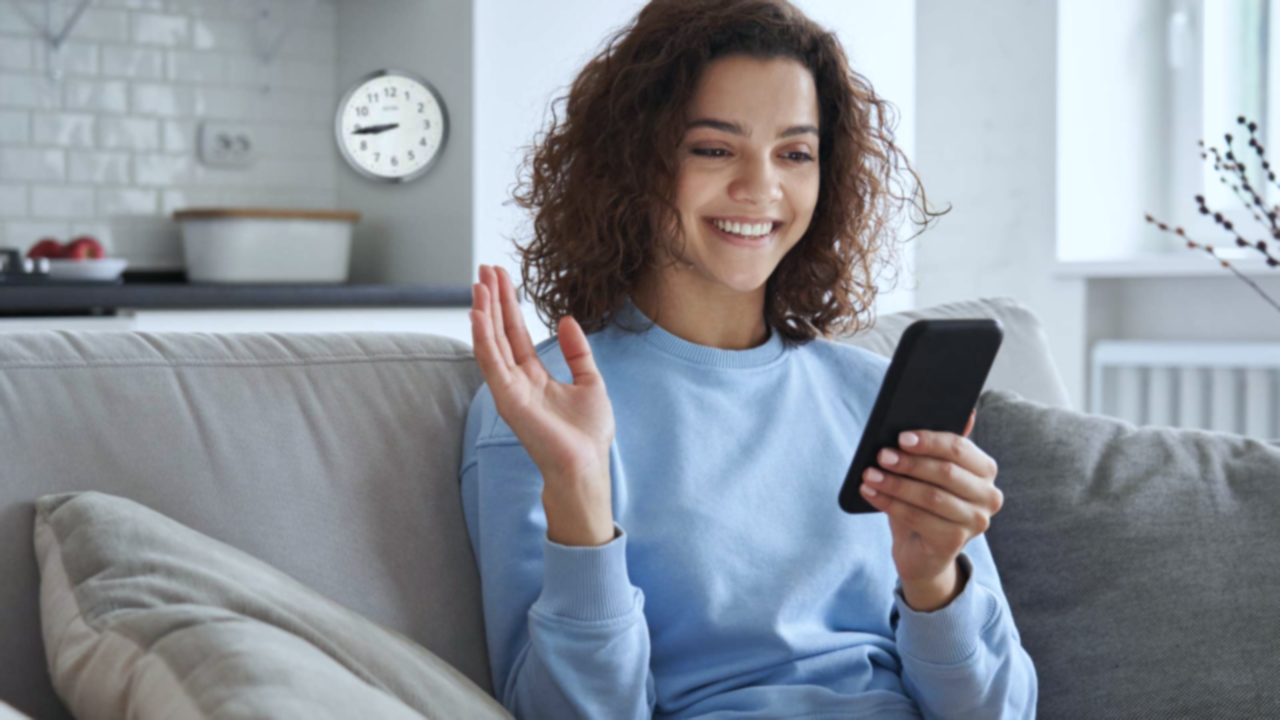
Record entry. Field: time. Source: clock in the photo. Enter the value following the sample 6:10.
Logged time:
8:44
